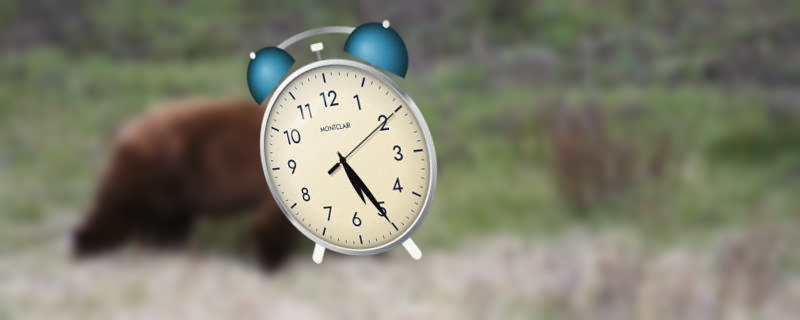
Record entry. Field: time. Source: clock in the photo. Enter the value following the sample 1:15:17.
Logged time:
5:25:10
